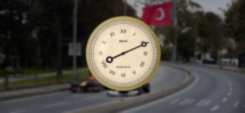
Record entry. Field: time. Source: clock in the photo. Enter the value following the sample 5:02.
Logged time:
8:11
